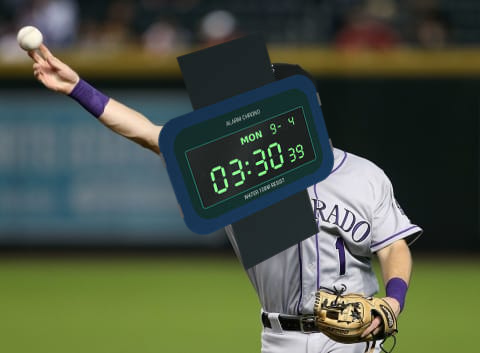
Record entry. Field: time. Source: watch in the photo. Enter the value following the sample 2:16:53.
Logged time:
3:30:39
